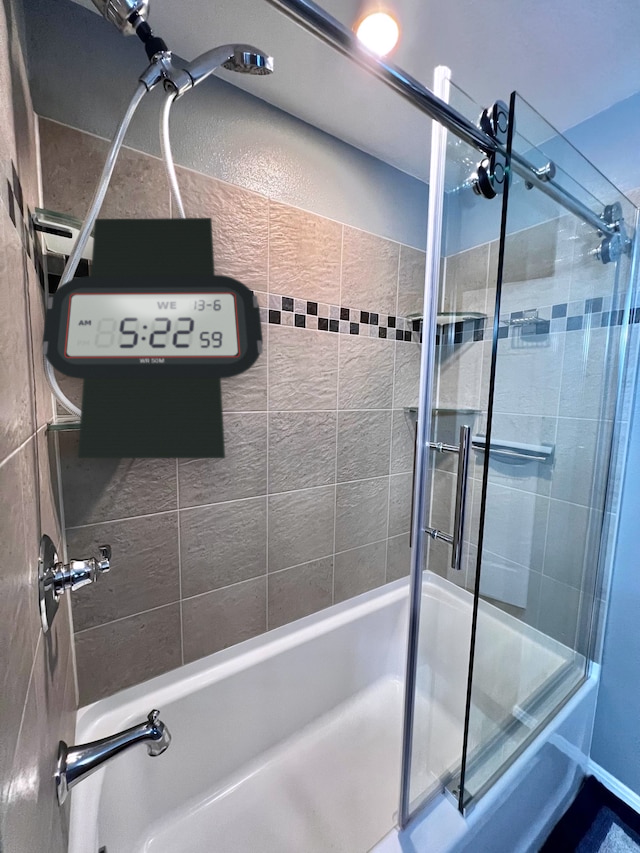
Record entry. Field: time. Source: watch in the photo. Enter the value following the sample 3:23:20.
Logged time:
5:22:59
